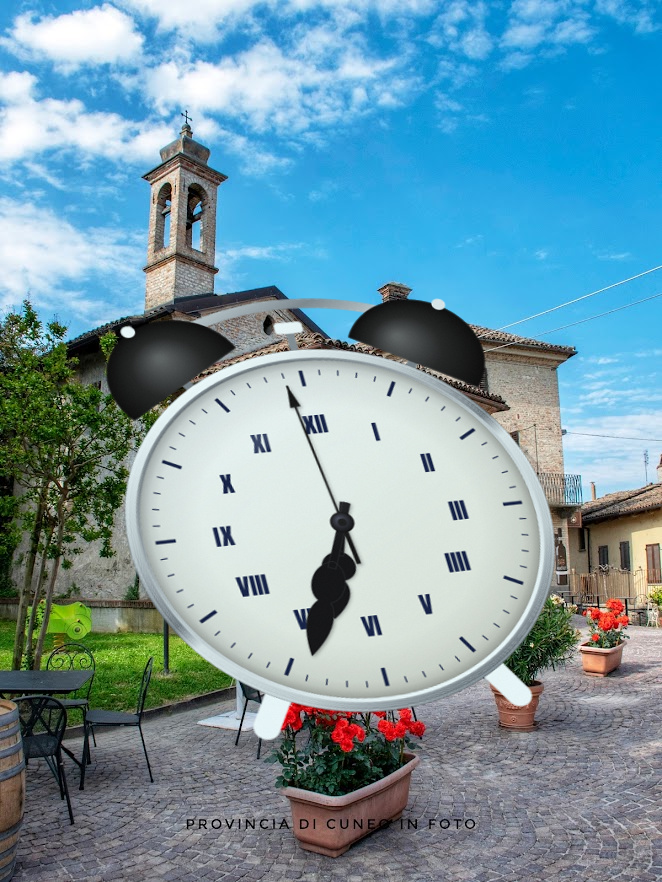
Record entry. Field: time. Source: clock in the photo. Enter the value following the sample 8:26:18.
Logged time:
6:33:59
